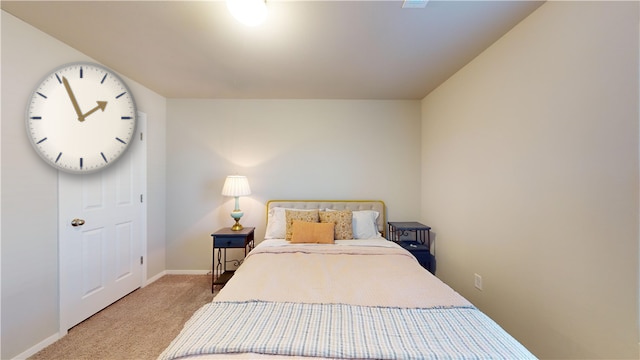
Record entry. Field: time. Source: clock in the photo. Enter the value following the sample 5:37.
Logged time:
1:56
